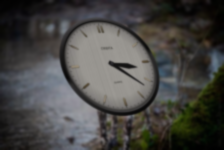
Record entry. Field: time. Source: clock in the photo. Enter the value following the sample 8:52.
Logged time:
3:22
